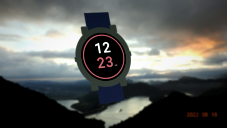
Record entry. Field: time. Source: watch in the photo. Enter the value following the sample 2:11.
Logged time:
12:23
